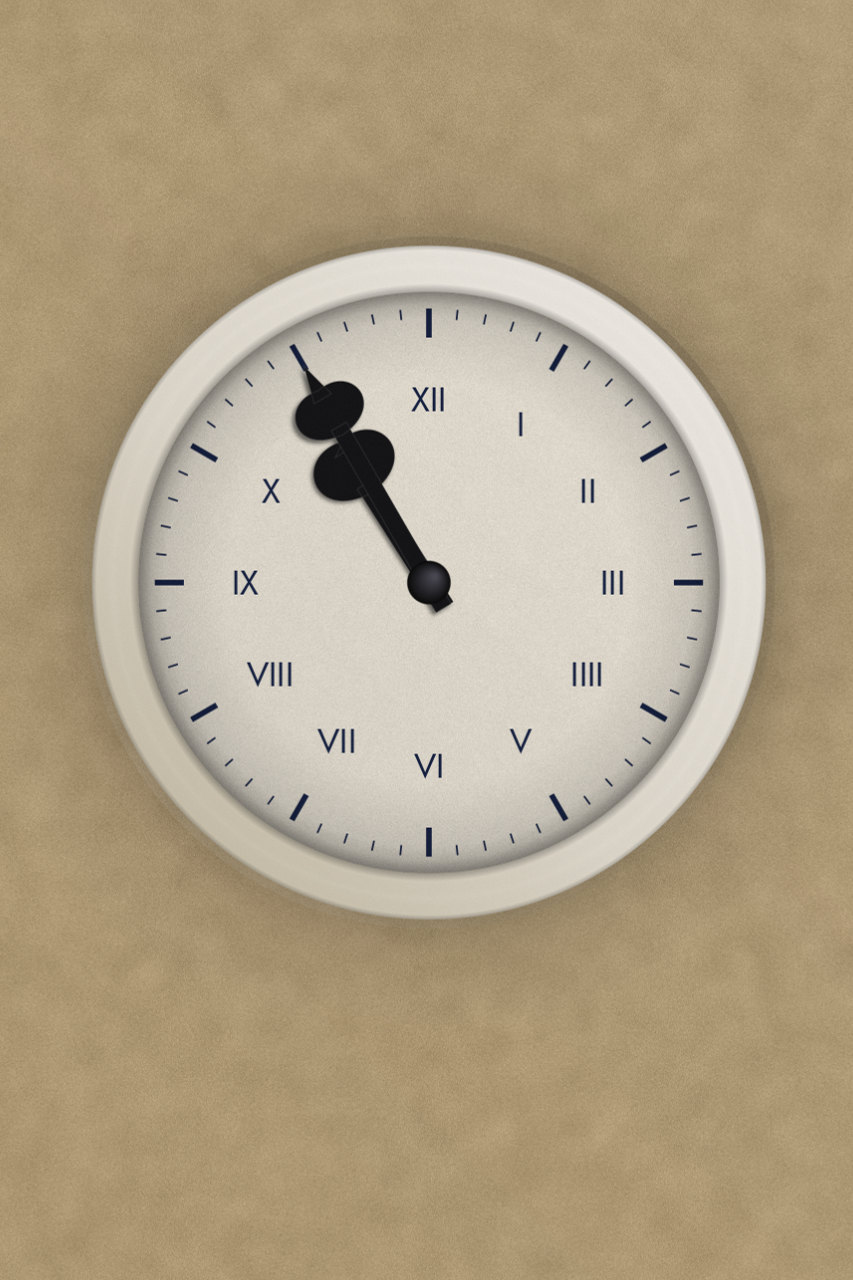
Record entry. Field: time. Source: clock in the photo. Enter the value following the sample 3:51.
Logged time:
10:55
